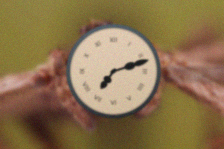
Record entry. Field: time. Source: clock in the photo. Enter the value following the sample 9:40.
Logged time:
7:12
